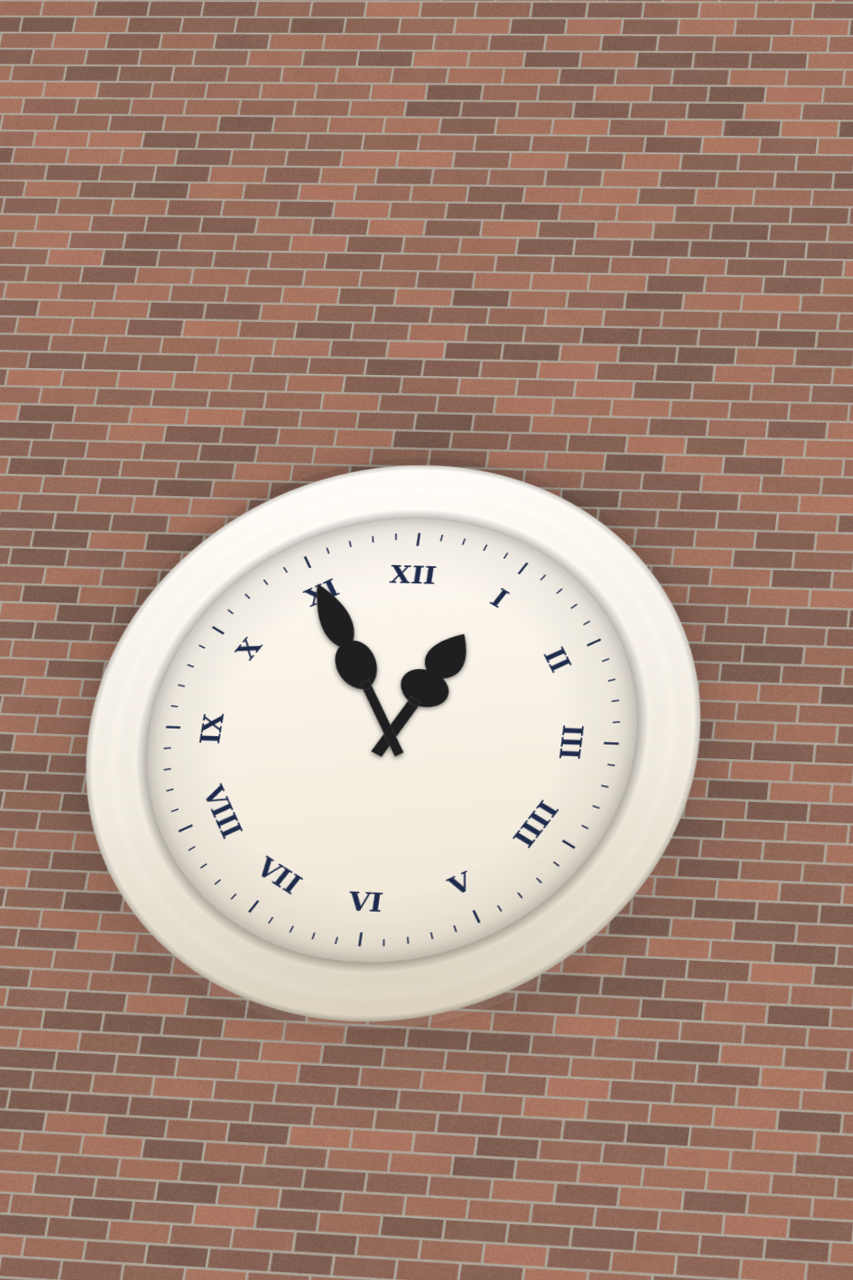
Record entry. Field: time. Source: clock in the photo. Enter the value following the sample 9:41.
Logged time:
12:55
